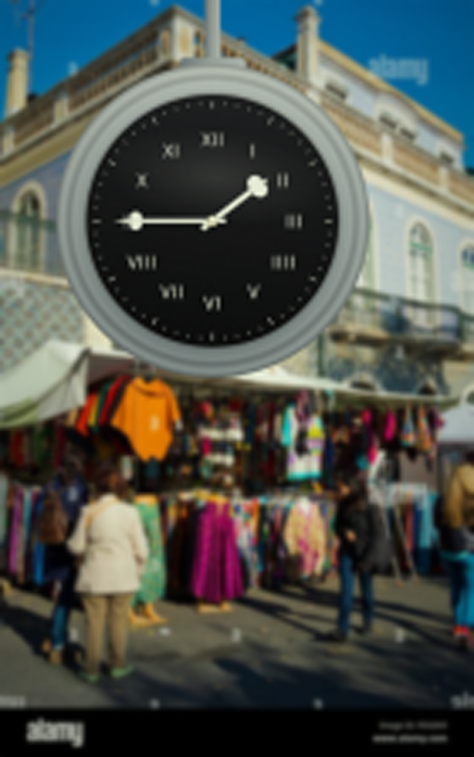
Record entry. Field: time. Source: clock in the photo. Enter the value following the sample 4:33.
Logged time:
1:45
